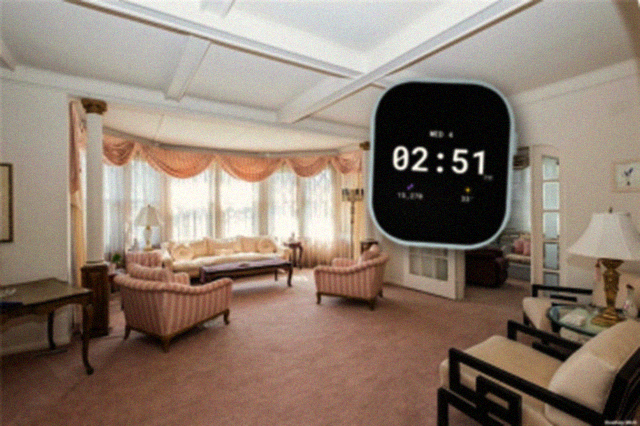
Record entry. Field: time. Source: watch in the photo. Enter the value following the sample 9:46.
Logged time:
2:51
